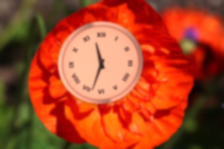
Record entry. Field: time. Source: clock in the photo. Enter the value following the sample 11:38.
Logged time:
11:33
